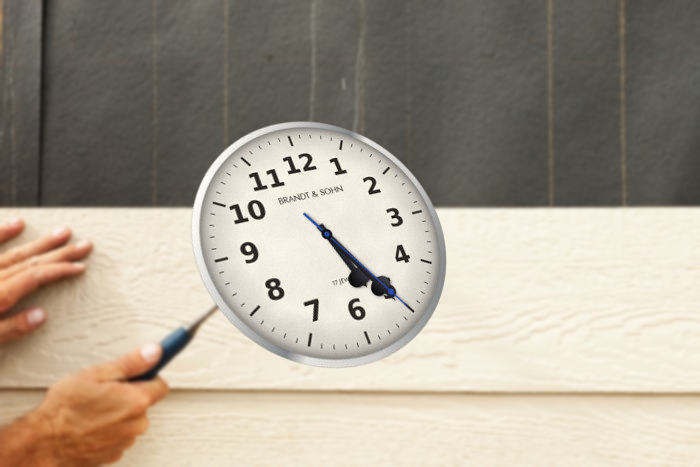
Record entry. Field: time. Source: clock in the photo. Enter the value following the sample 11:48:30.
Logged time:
5:25:25
